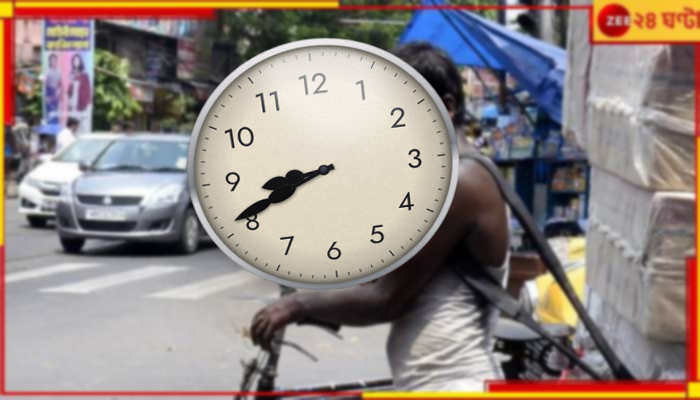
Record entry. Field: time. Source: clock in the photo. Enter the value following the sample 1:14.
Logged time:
8:41
